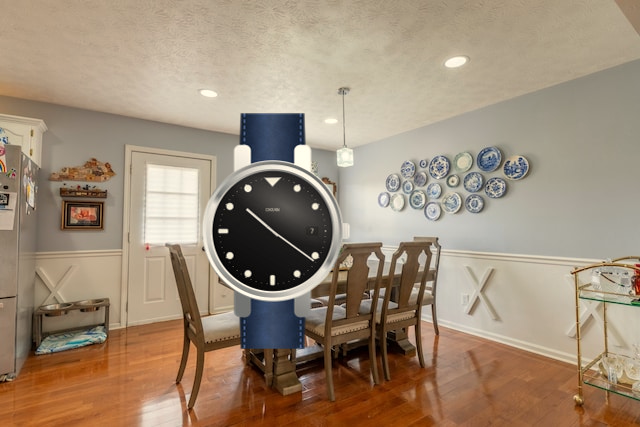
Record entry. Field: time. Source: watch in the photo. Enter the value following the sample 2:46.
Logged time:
10:21
